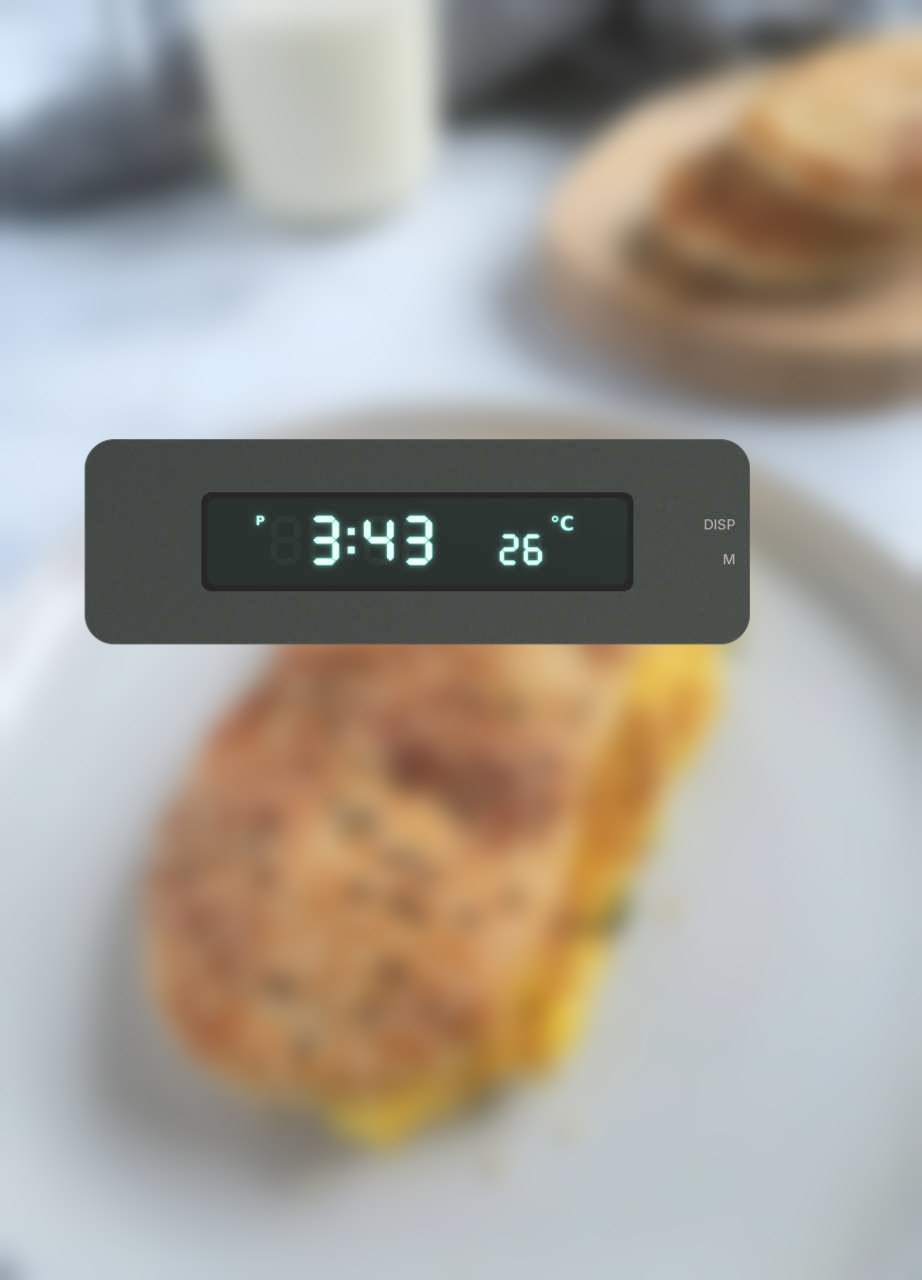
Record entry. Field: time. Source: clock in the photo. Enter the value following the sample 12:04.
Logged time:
3:43
